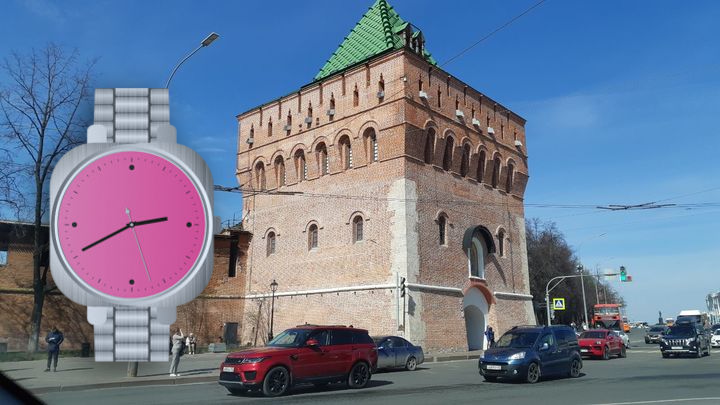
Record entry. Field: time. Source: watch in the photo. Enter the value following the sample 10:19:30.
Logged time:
2:40:27
